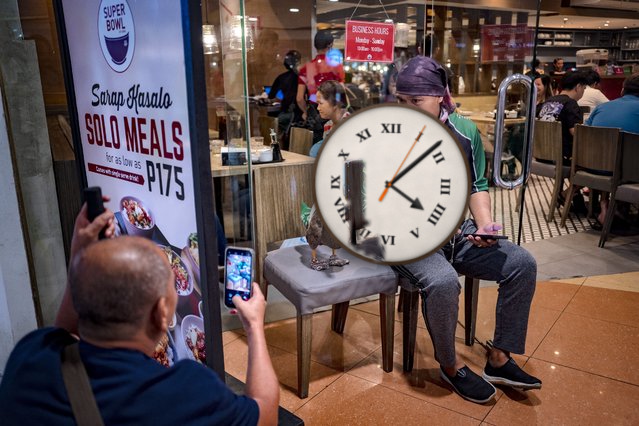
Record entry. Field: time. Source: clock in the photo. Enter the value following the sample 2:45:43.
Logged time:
4:08:05
